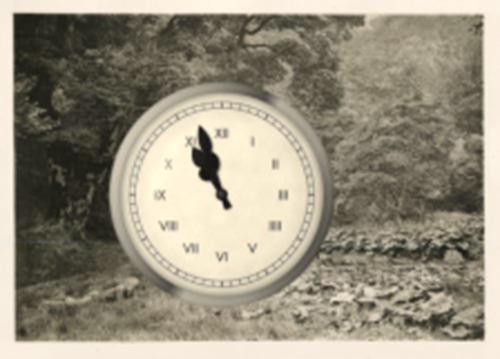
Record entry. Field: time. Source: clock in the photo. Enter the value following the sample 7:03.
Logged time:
10:57
